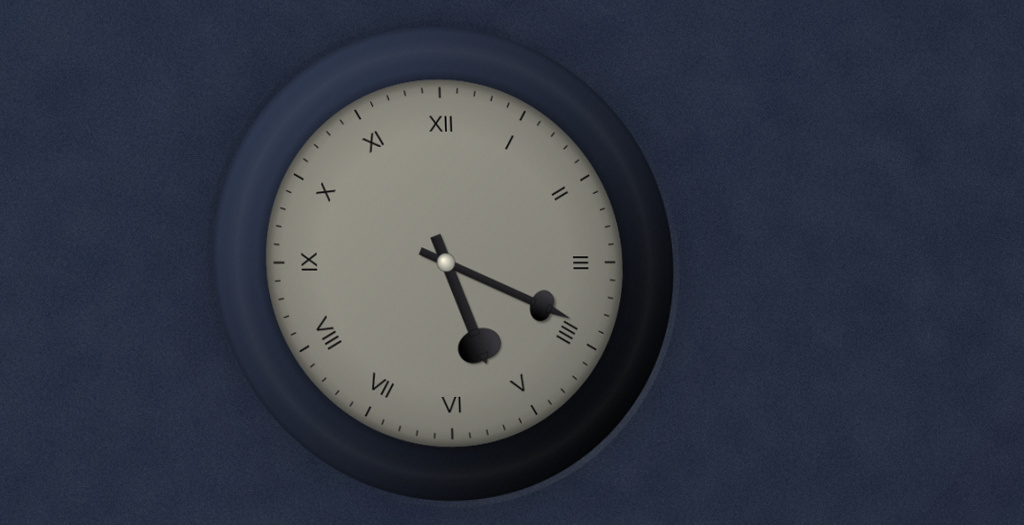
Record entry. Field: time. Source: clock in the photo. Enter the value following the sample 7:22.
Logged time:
5:19
